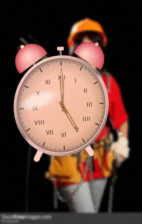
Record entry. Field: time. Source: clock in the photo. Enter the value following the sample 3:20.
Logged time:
5:00
